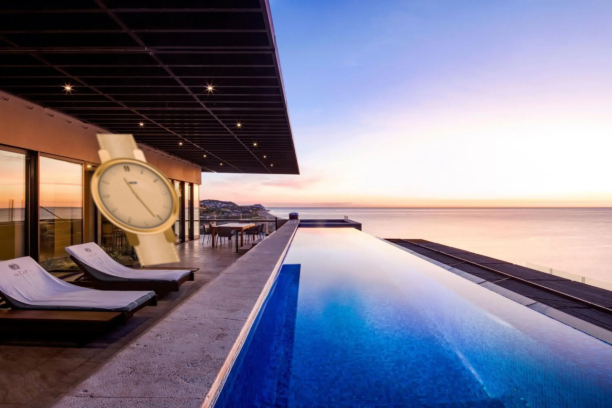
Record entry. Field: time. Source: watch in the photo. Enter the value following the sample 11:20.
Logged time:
11:26
